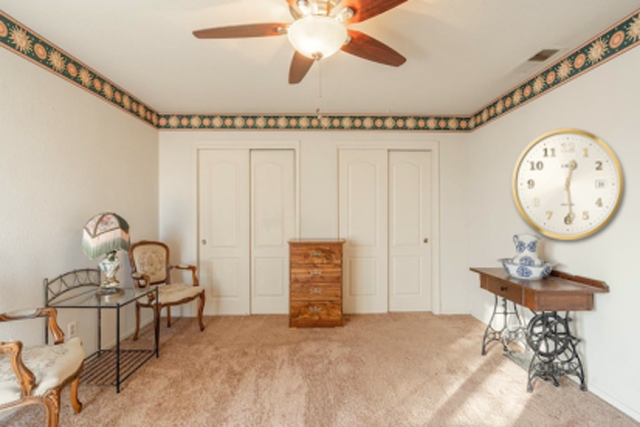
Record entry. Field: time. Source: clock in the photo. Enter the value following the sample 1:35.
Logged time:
12:29
